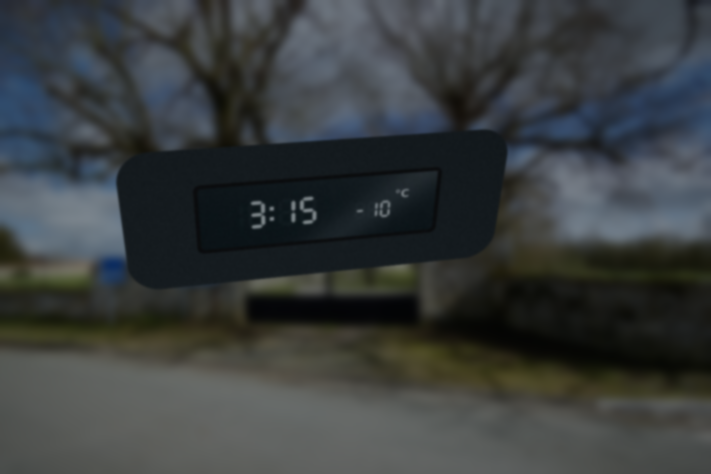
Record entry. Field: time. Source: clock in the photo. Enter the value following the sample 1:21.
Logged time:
3:15
